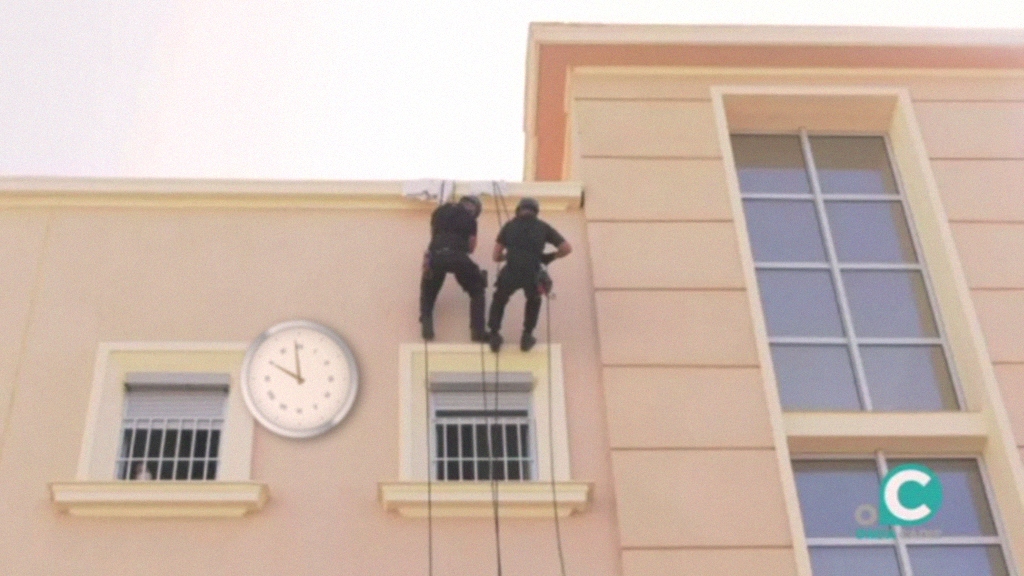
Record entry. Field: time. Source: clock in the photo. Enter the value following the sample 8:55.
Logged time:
9:59
